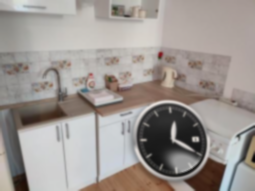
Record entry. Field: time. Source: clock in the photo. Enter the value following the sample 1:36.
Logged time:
12:20
